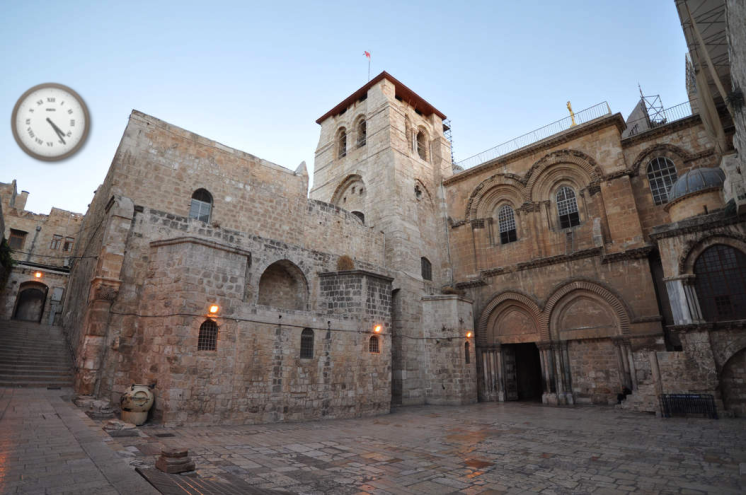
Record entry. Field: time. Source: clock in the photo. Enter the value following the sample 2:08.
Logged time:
4:24
